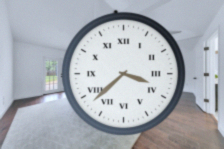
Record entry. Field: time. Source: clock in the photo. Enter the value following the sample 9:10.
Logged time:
3:38
